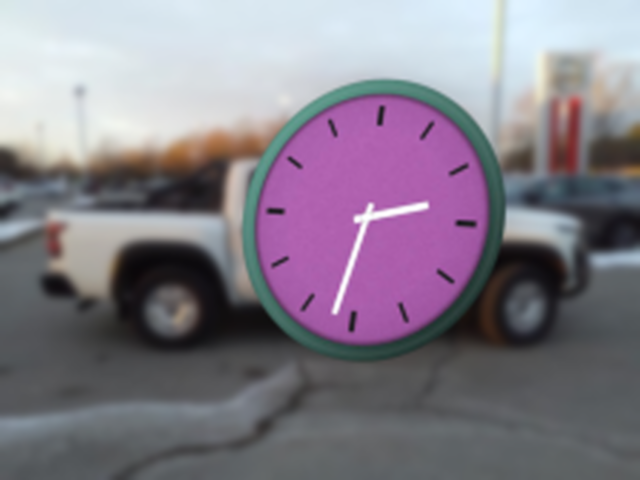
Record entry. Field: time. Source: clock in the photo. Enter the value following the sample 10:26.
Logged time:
2:32
